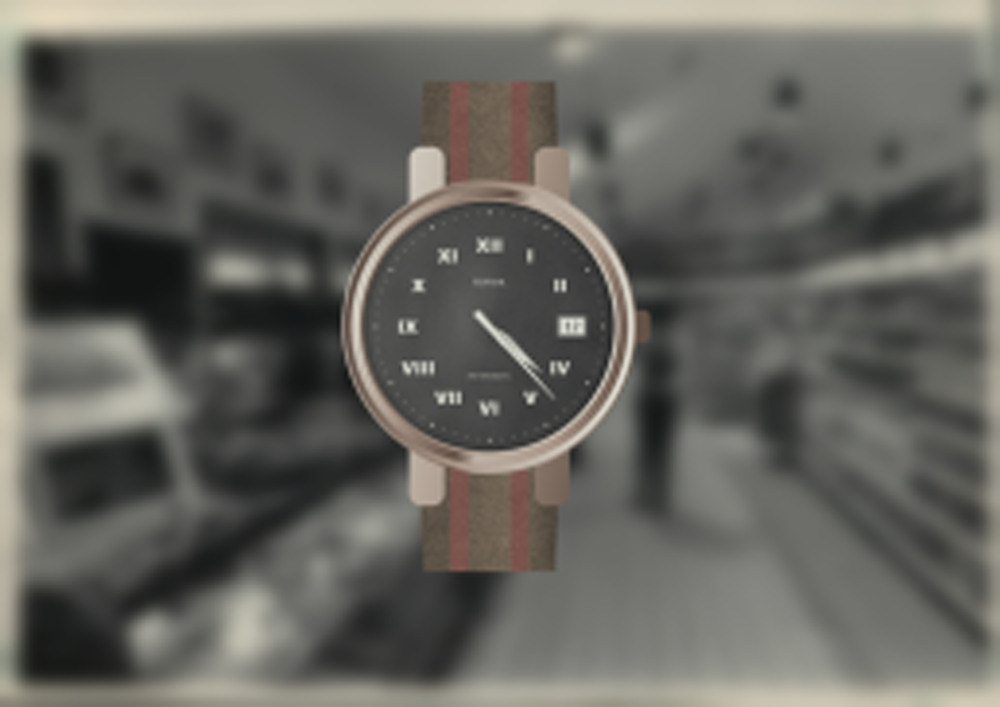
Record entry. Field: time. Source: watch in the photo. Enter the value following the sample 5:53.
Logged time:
4:23
